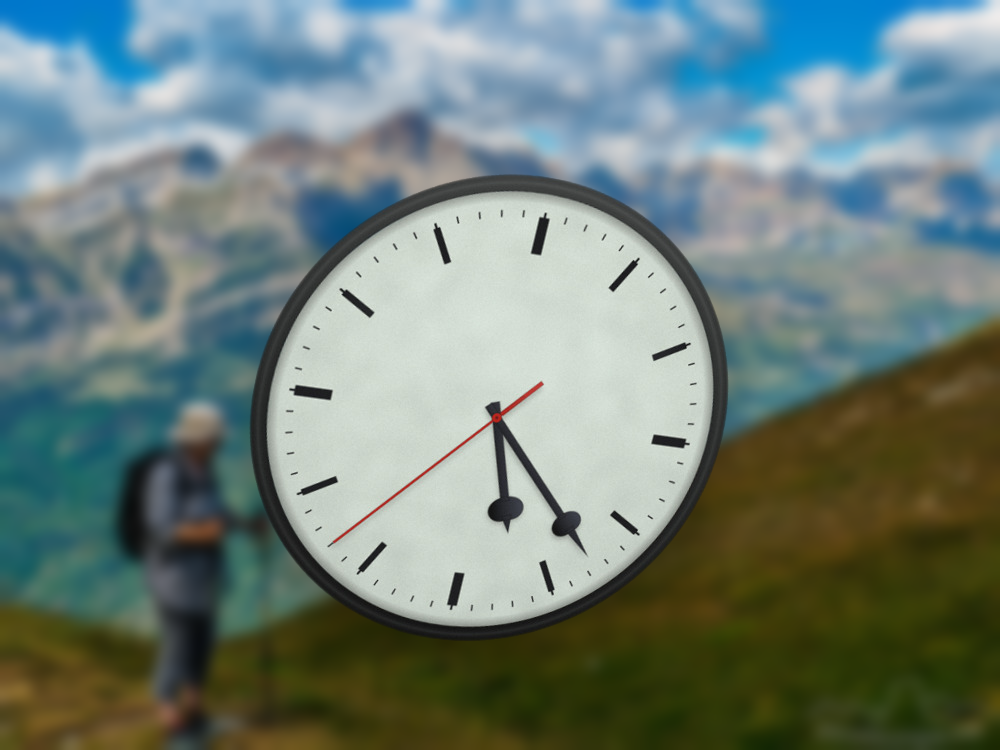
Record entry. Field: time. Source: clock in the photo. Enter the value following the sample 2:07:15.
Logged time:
5:22:37
